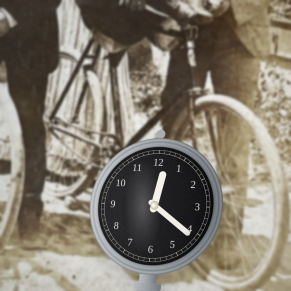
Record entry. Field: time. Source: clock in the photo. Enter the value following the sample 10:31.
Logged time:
12:21
